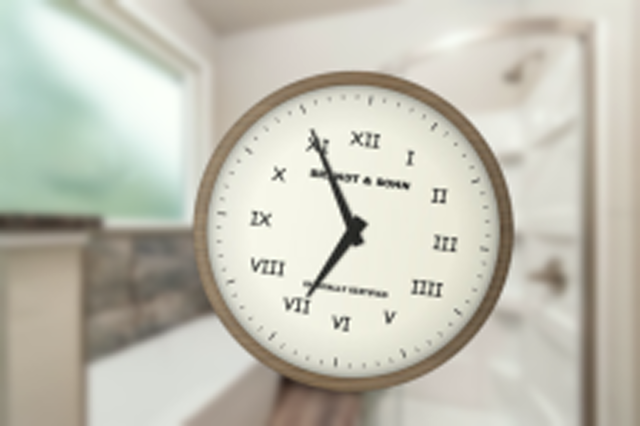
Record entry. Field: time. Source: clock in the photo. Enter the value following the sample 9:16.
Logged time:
6:55
